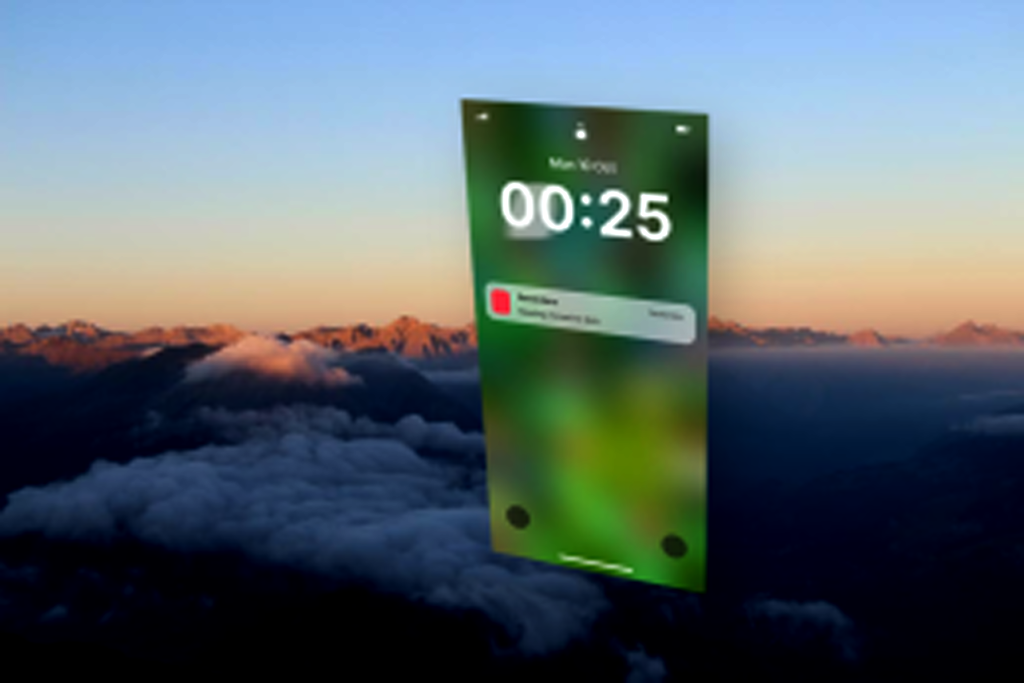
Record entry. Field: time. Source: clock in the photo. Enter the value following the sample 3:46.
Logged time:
0:25
